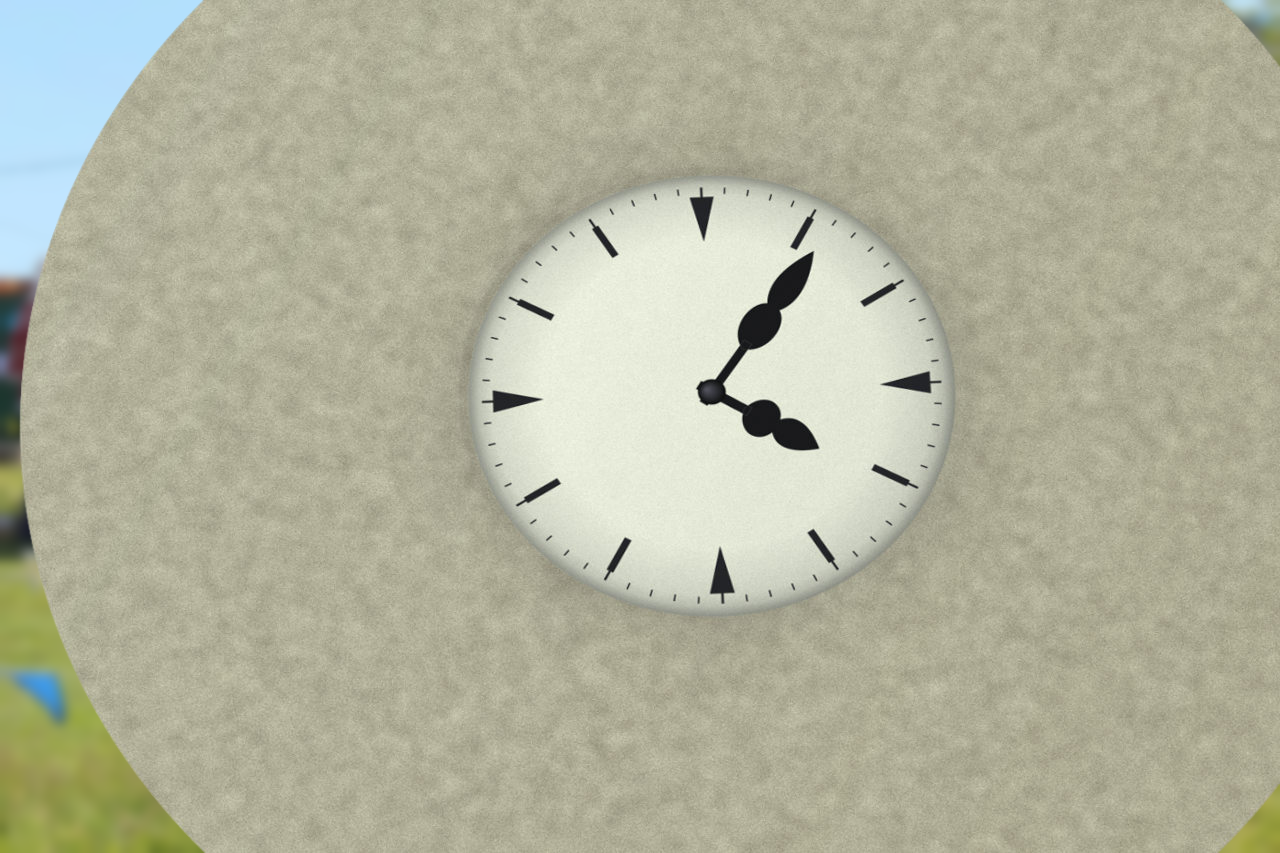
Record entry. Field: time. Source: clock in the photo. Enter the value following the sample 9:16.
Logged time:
4:06
